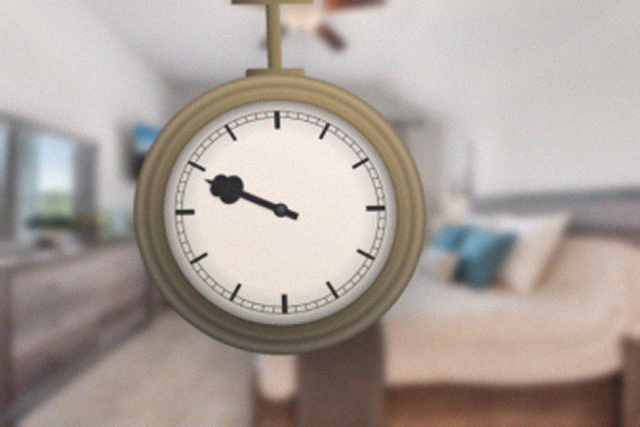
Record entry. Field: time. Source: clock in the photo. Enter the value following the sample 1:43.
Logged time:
9:49
